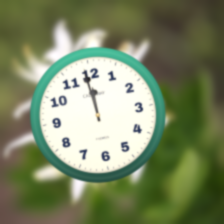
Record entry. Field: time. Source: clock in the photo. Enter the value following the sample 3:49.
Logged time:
11:59
